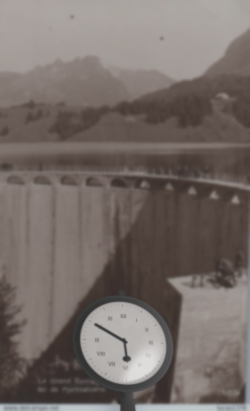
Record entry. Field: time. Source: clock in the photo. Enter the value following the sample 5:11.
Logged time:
5:50
